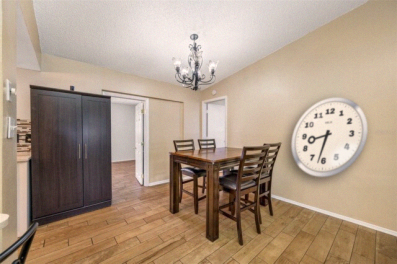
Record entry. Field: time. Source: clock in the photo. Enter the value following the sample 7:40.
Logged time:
8:32
